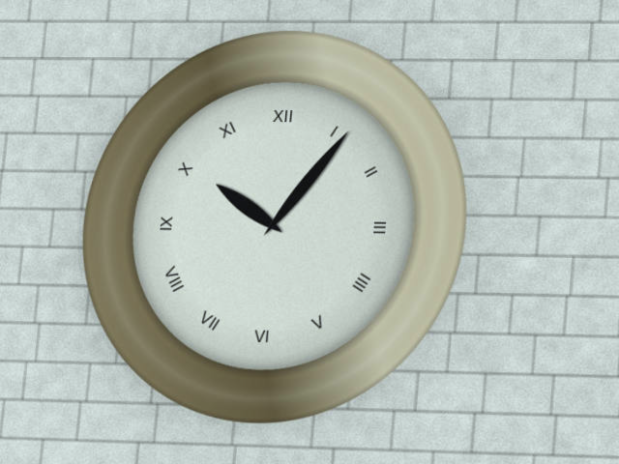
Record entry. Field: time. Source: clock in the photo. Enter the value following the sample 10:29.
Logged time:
10:06
